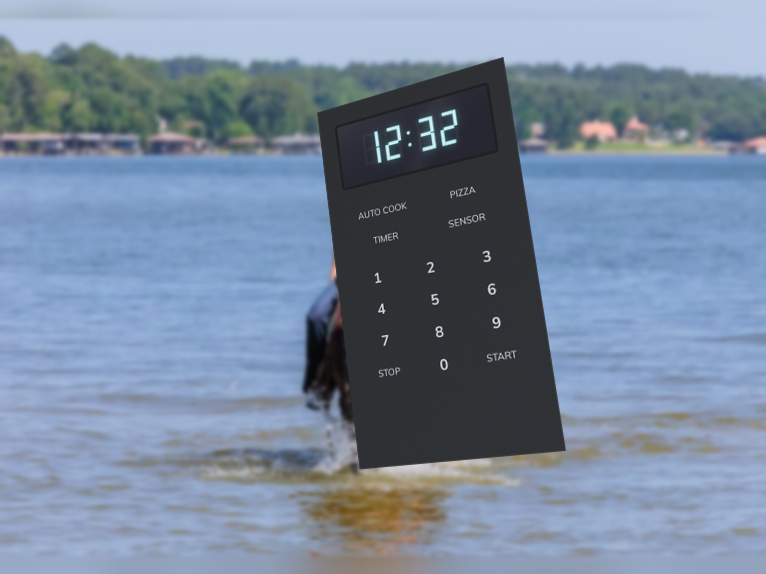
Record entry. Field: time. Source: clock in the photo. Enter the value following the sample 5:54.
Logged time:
12:32
